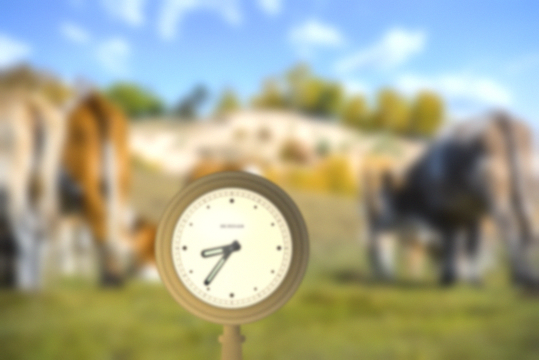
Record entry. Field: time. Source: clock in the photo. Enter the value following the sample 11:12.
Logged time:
8:36
